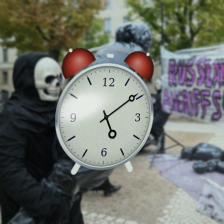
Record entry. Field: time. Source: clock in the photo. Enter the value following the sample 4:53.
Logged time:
5:09
